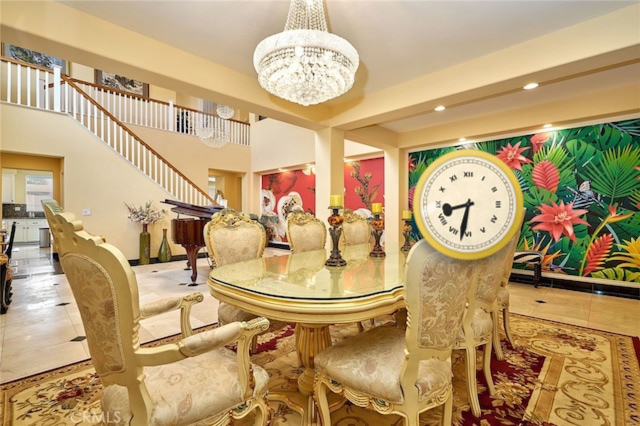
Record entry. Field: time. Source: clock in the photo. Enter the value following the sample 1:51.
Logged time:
8:32
